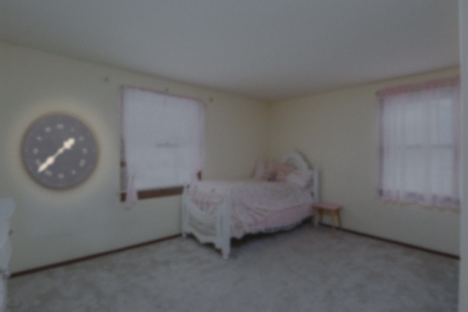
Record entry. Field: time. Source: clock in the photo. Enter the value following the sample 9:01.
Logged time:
1:38
